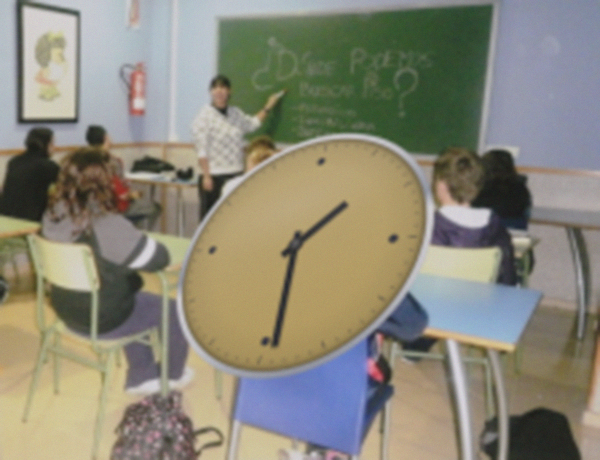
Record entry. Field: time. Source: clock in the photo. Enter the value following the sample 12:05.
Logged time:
1:29
